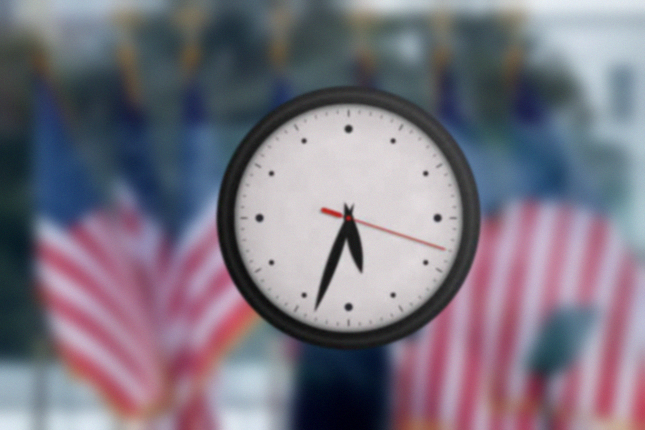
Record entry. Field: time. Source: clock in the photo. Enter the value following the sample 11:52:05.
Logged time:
5:33:18
